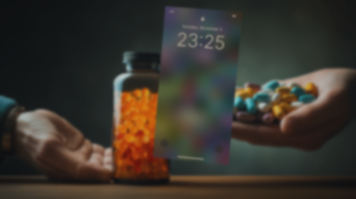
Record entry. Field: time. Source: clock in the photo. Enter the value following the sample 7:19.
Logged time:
23:25
